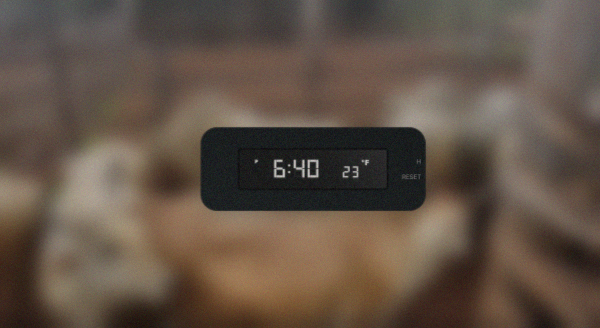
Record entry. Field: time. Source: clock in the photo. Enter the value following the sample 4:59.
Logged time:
6:40
